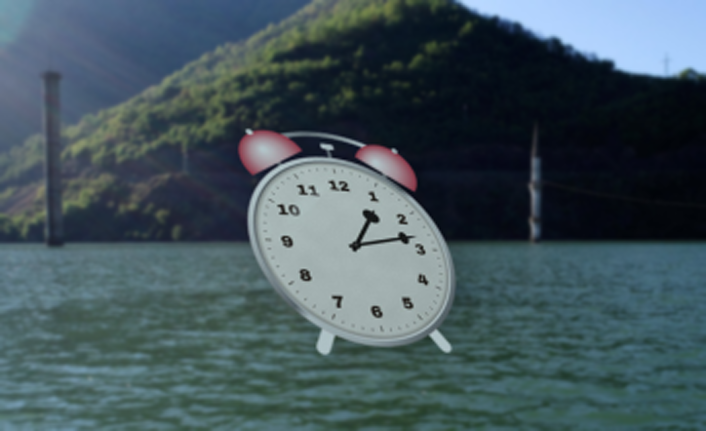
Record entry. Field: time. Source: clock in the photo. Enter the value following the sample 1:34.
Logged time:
1:13
